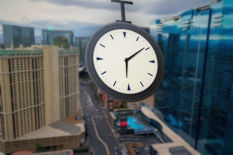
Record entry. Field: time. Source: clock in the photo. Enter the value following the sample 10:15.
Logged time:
6:09
